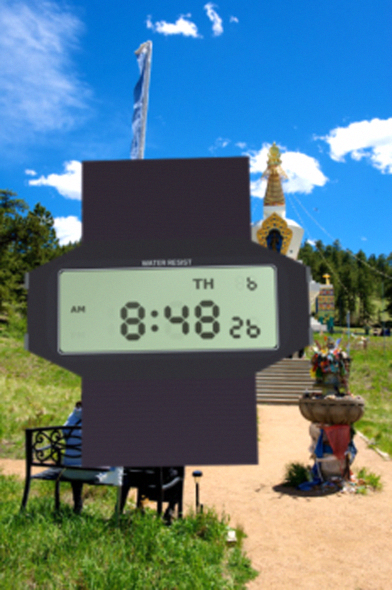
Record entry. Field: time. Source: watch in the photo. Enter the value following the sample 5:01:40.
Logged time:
8:48:26
